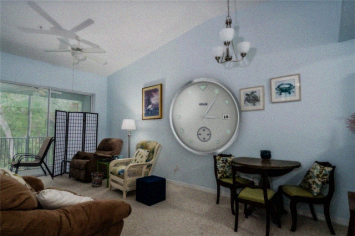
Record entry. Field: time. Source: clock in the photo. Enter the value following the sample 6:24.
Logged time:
3:06
